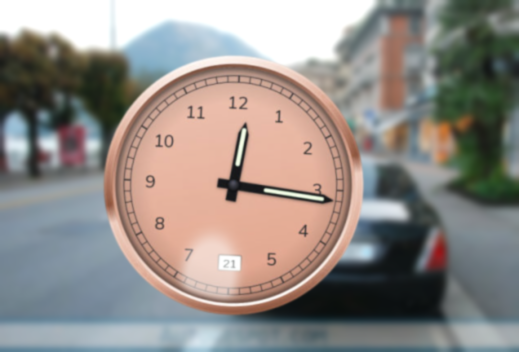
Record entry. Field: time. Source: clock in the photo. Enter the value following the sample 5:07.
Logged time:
12:16
